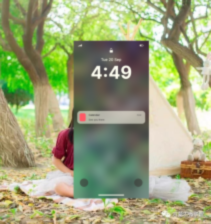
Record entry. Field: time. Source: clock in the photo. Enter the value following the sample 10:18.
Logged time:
4:49
